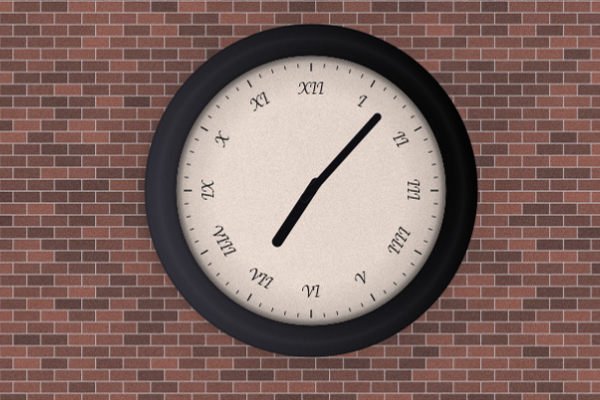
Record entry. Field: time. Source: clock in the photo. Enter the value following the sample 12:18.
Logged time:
7:07
